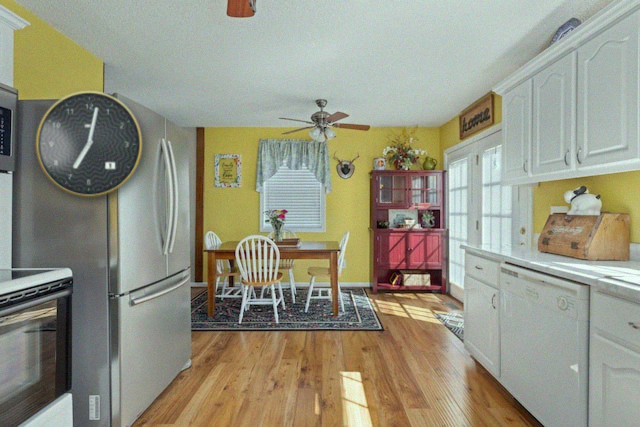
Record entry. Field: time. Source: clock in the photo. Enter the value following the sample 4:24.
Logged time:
7:02
